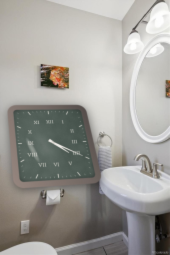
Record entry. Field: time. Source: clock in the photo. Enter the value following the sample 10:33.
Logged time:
4:20
